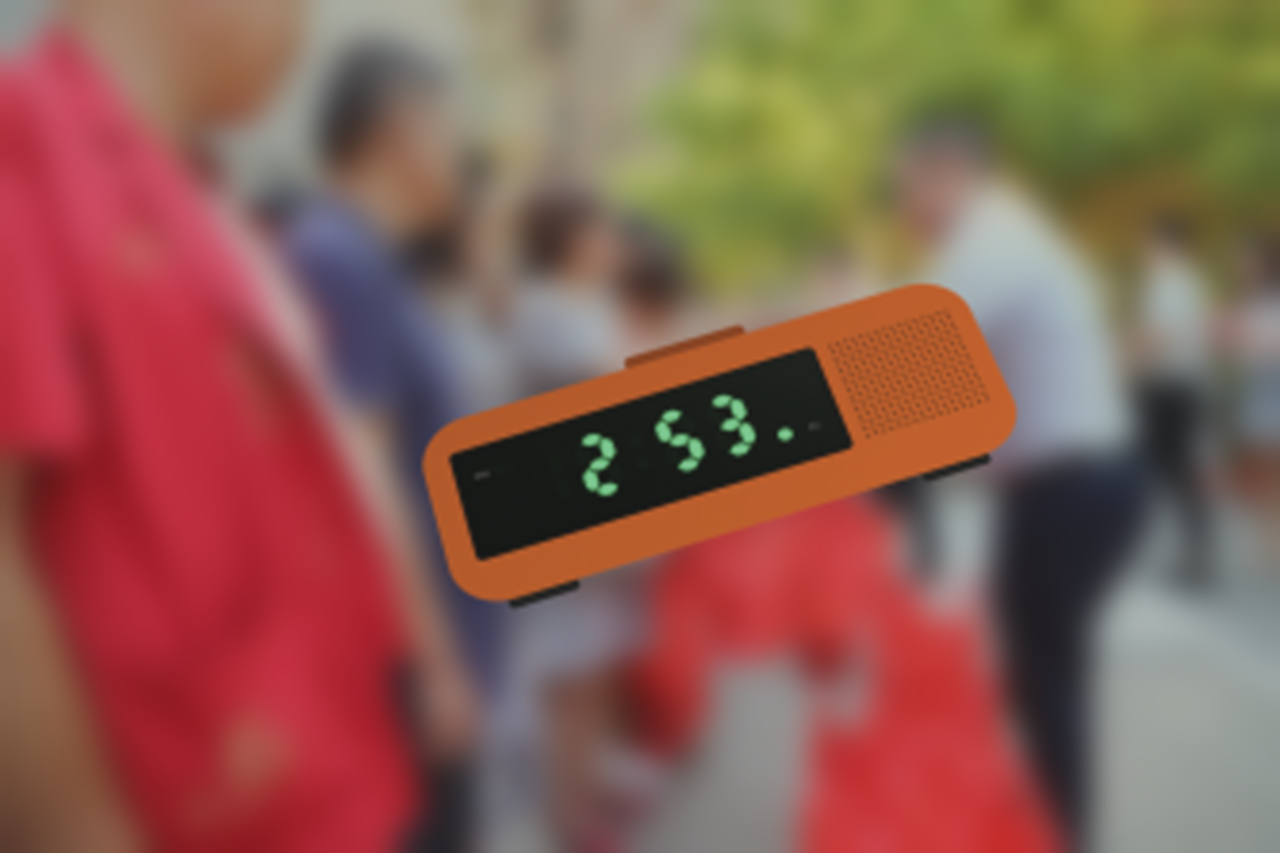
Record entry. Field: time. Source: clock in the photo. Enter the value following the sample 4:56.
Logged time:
2:53
